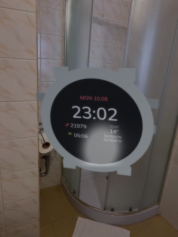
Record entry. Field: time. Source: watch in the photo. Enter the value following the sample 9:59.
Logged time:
23:02
